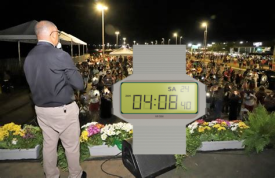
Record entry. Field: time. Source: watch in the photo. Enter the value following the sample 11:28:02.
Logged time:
4:08:40
